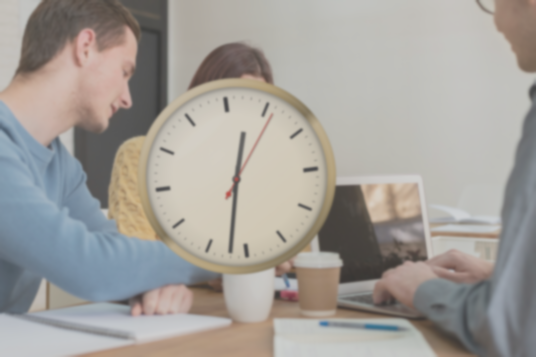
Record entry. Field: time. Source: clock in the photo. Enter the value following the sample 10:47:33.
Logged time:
12:32:06
